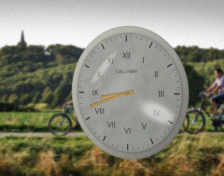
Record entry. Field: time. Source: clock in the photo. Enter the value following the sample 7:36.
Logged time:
8:42
